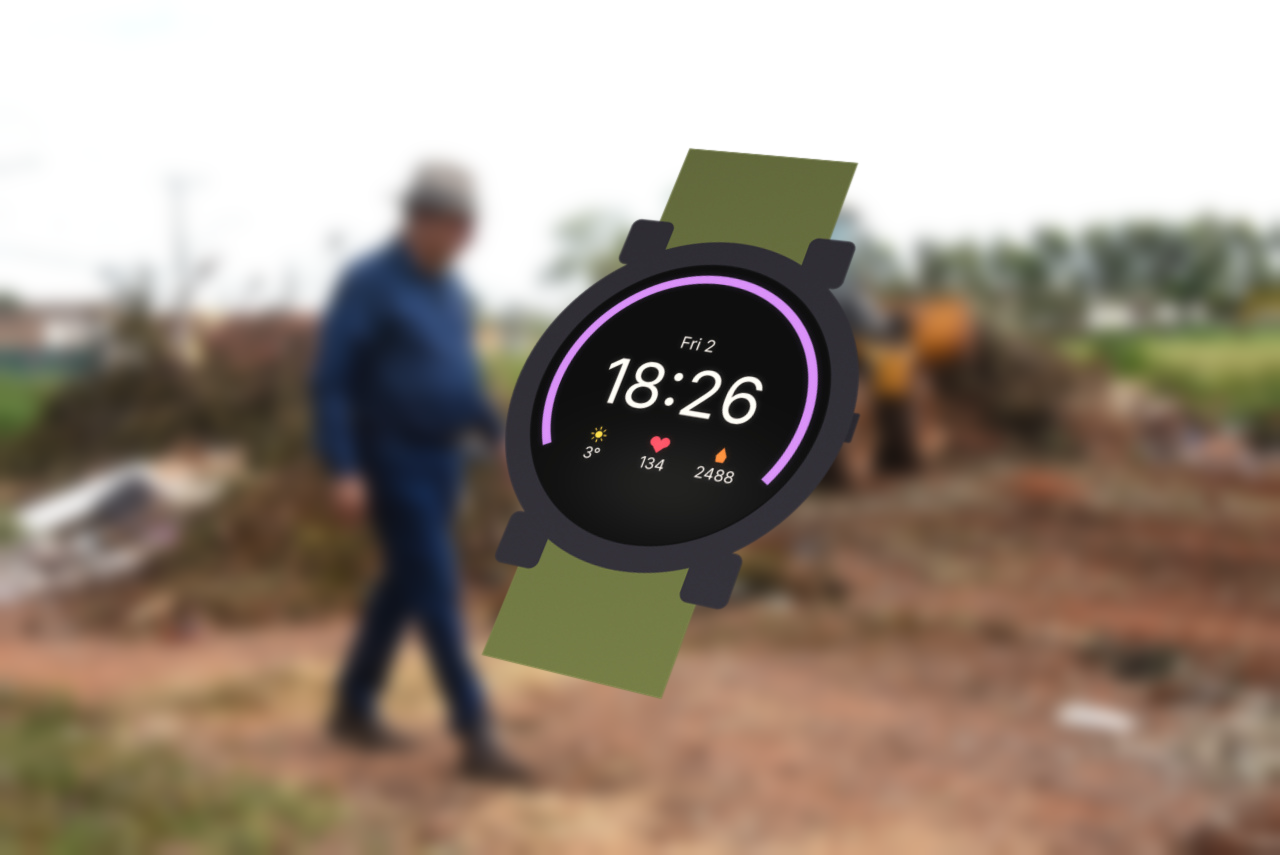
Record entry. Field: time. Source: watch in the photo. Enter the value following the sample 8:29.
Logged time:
18:26
